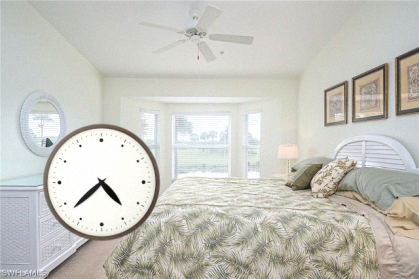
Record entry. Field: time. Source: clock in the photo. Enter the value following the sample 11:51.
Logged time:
4:38
